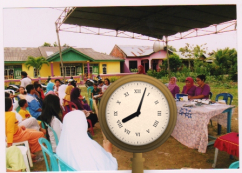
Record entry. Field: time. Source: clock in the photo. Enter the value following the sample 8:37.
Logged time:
8:03
